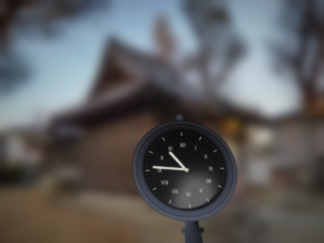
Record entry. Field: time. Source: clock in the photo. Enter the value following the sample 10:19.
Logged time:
10:46
